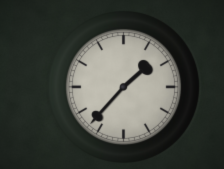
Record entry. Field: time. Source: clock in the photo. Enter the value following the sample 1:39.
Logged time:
1:37
